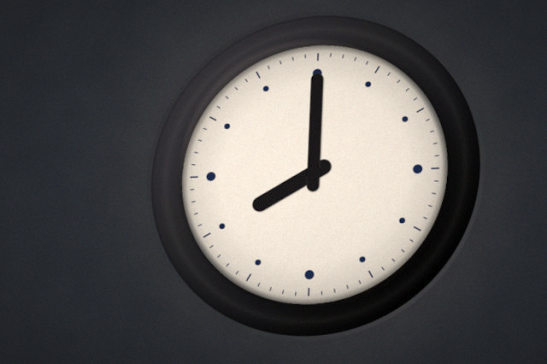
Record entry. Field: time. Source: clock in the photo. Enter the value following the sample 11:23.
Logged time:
8:00
